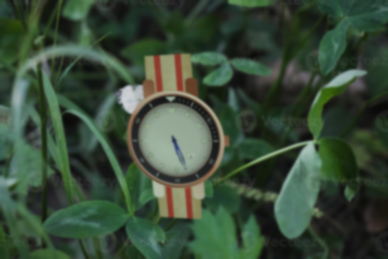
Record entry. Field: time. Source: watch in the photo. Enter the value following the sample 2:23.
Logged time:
5:27
